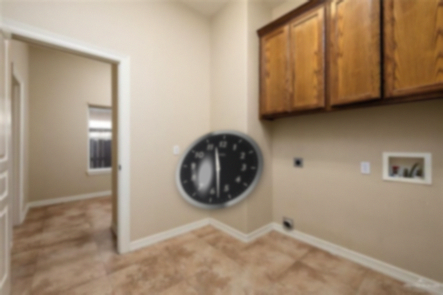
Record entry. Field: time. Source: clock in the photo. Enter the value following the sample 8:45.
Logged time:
11:28
